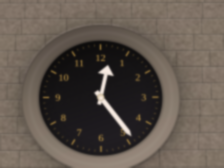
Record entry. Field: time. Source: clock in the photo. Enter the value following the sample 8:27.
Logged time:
12:24
